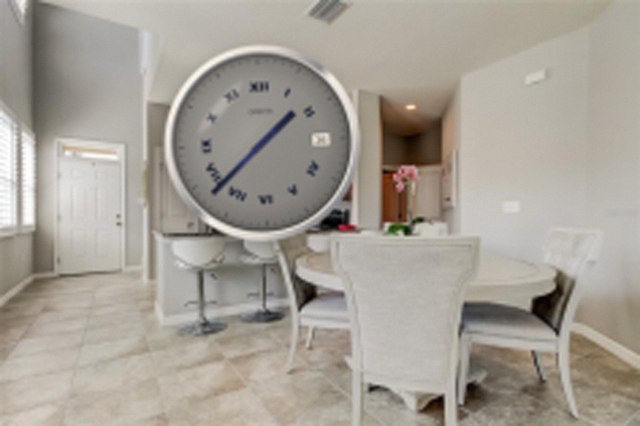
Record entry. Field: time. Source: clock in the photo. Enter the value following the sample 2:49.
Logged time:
1:38
